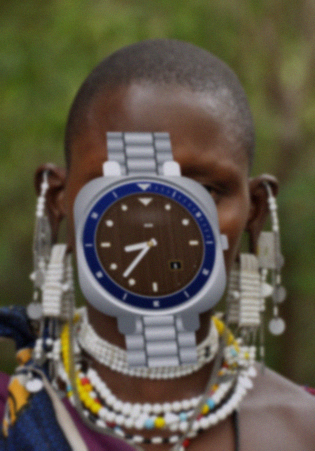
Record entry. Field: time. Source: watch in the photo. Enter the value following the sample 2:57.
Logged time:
8:37
